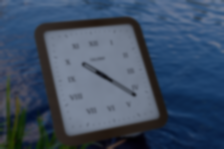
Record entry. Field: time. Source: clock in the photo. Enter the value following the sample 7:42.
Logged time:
10:22
